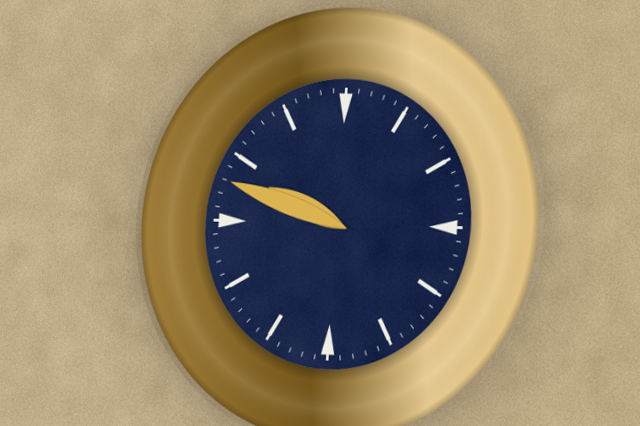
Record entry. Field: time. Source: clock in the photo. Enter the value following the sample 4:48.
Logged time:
9:48
